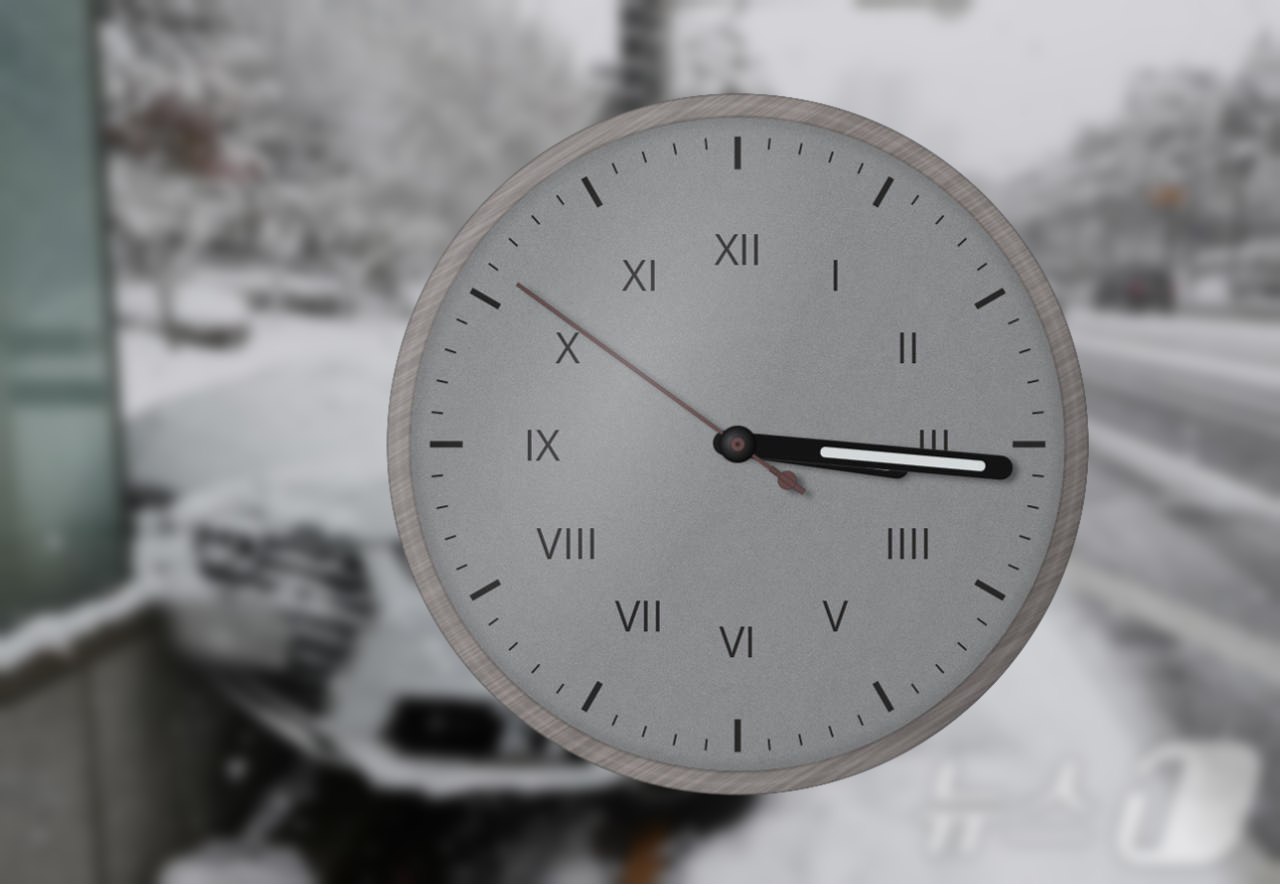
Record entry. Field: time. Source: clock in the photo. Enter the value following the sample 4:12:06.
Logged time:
3:15:51
